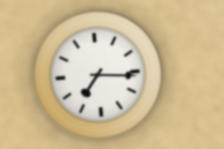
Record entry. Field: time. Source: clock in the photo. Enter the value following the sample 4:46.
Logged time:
7:16
